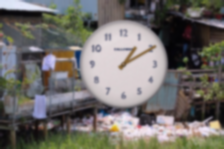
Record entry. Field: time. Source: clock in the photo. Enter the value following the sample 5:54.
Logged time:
1:10
